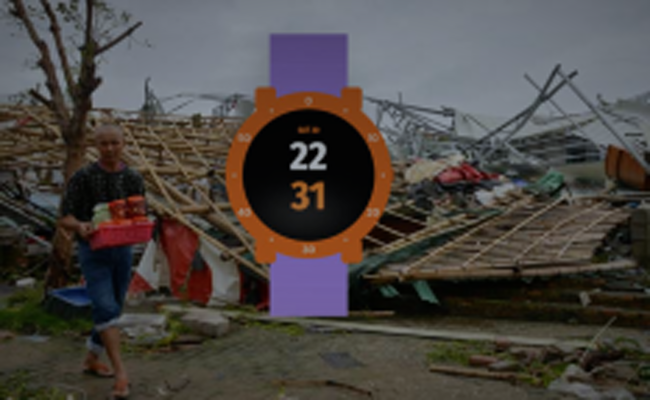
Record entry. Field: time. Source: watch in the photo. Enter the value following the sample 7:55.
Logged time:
22:31
